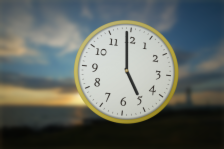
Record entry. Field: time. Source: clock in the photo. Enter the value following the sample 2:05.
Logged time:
4:59
